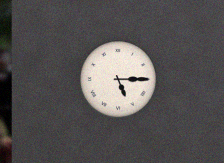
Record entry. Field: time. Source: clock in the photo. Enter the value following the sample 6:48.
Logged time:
5:15
